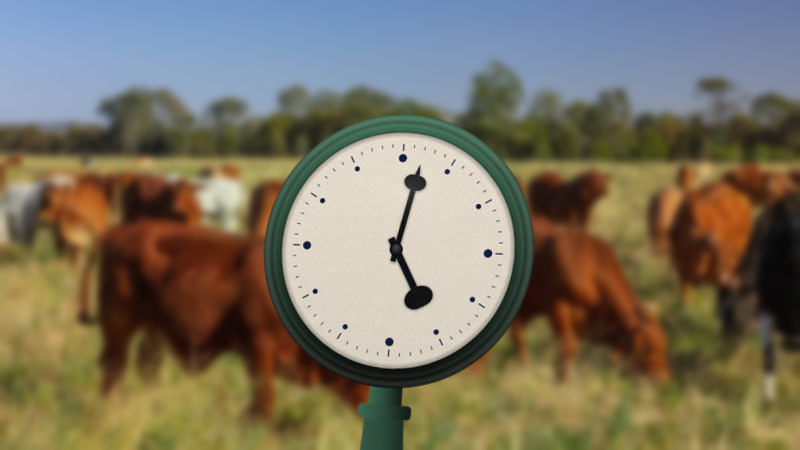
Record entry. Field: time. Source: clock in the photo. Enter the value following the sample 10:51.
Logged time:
5:02
